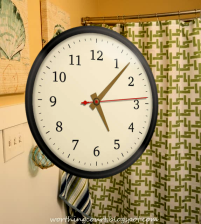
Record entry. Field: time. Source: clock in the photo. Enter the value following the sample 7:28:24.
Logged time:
5:07:14
